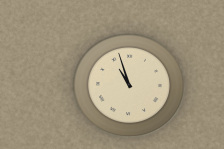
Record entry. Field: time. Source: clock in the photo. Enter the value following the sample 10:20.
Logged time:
10:57
